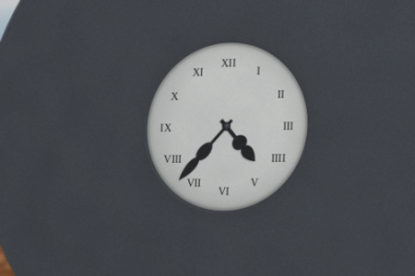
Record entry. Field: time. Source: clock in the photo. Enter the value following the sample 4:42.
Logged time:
4:37
